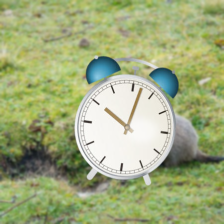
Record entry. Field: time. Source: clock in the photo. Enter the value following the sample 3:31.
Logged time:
10:02
